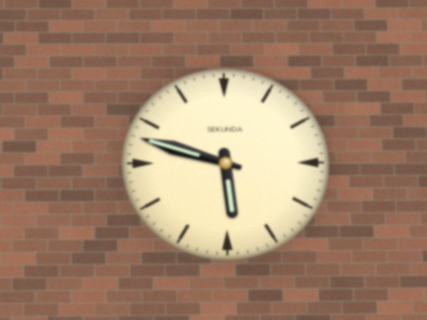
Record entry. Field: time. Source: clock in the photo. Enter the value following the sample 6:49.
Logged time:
5:48
